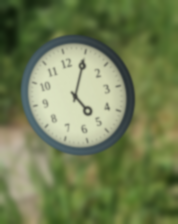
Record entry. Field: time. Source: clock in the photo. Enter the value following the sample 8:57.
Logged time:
5:05
